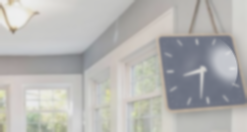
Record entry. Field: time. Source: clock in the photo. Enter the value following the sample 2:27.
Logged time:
8:32
